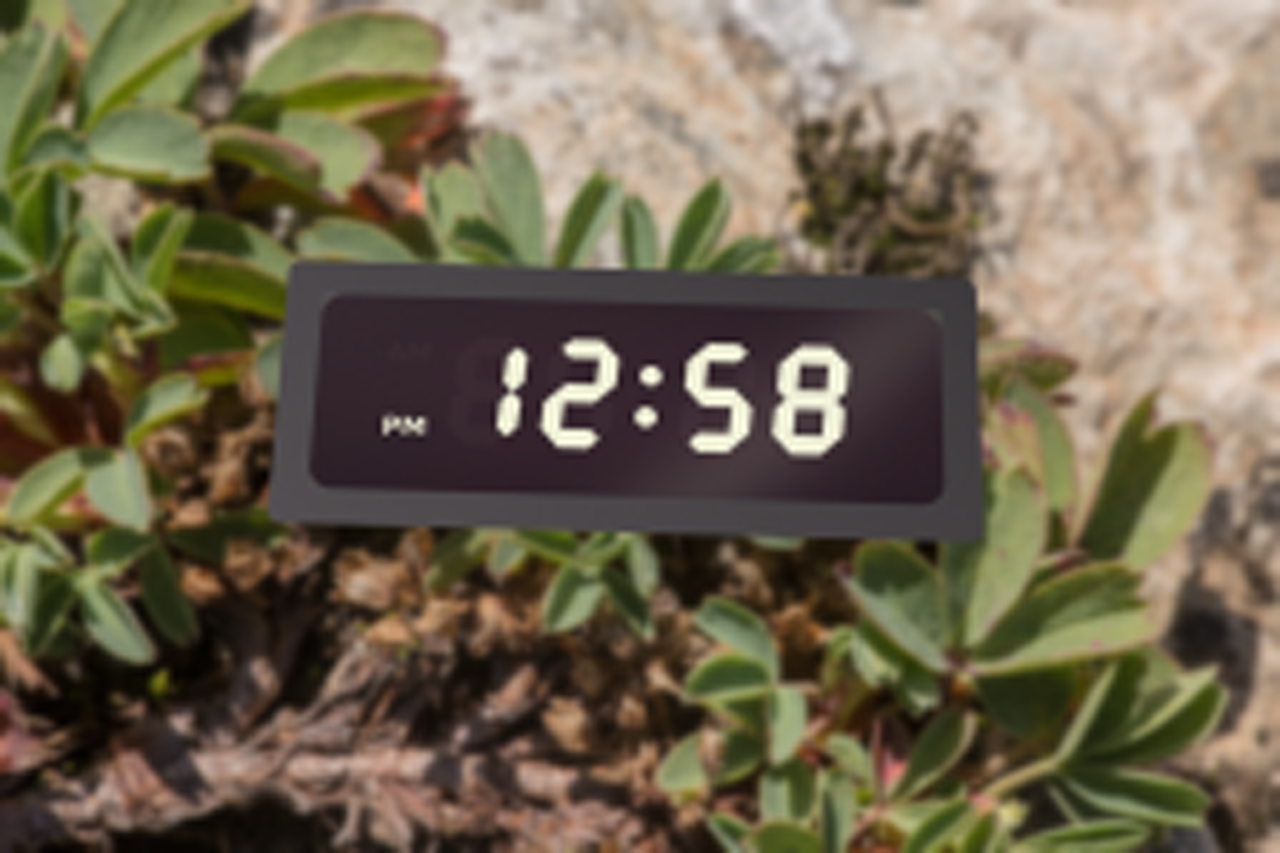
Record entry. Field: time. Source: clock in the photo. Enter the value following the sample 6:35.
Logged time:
12:58
